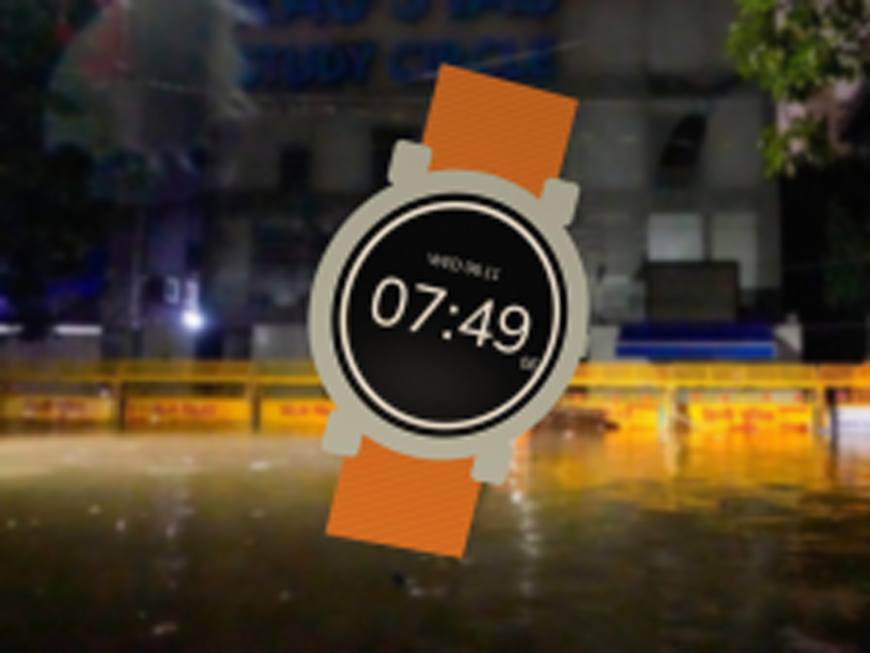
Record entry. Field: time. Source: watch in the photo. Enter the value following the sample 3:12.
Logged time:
7:49
